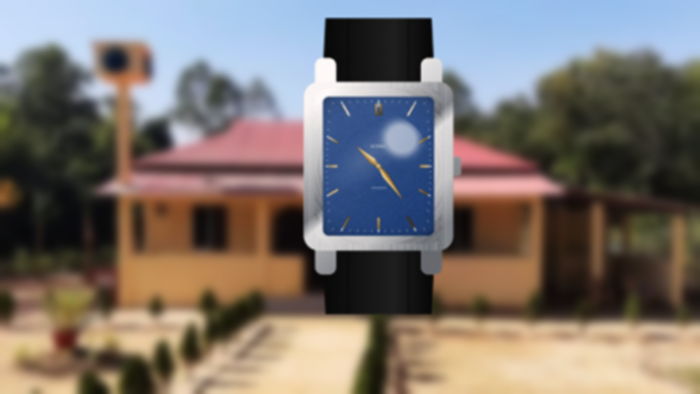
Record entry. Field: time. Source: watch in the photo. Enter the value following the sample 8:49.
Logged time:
10:24
